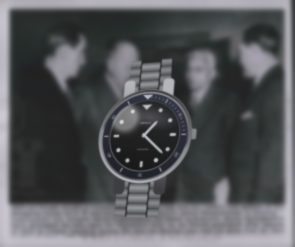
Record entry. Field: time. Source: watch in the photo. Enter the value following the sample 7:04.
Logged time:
1:22
